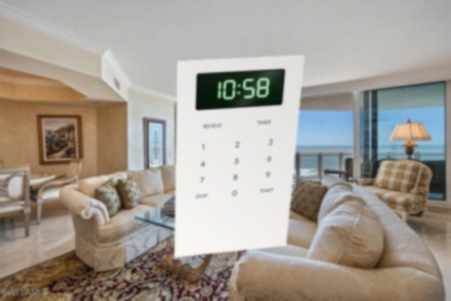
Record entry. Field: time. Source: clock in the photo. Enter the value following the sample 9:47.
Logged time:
10:58
